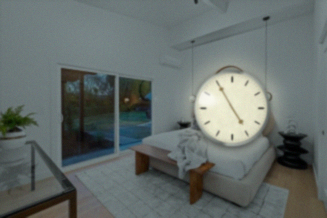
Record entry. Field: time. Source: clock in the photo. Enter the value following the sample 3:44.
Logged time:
4:55
